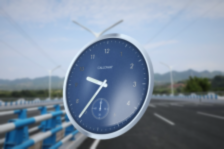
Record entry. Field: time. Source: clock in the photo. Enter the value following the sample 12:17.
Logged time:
9:36
